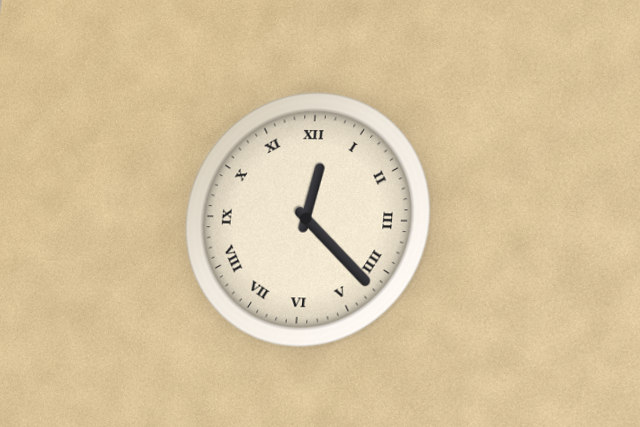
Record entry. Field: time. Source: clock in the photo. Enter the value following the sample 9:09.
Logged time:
12:22
